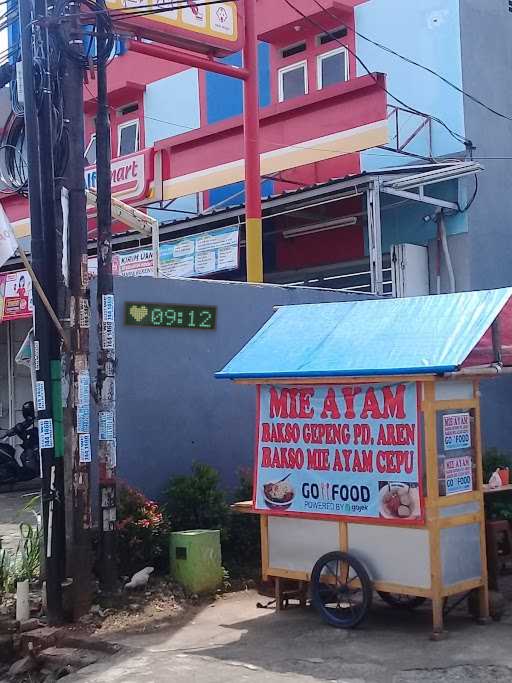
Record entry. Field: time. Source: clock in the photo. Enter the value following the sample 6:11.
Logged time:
9:12
